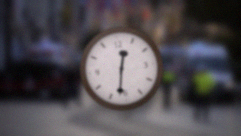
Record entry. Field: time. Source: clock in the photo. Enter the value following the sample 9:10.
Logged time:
12:32
